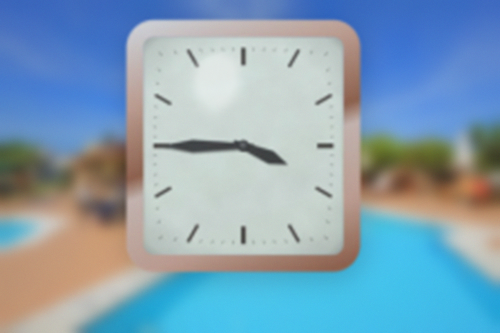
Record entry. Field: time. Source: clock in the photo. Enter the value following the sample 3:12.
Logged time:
3:45
